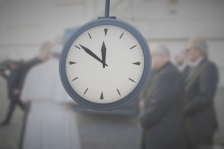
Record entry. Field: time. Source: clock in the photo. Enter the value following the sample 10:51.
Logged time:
11:51
